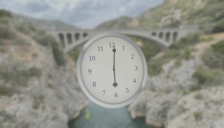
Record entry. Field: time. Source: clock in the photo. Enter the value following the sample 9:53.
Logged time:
6:01
